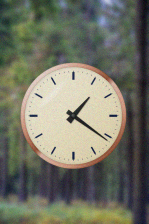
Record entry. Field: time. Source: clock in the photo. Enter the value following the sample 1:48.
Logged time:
1:21
